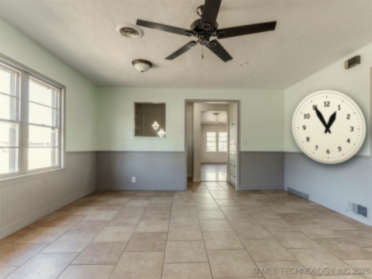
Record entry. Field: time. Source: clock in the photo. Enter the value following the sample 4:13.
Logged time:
12:55
